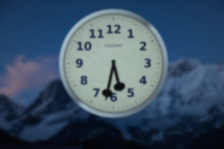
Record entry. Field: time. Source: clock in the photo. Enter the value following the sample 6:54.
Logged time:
5:32
